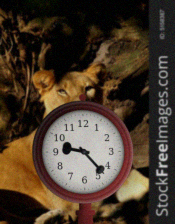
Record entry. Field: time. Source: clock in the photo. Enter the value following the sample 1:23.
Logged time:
9:23
